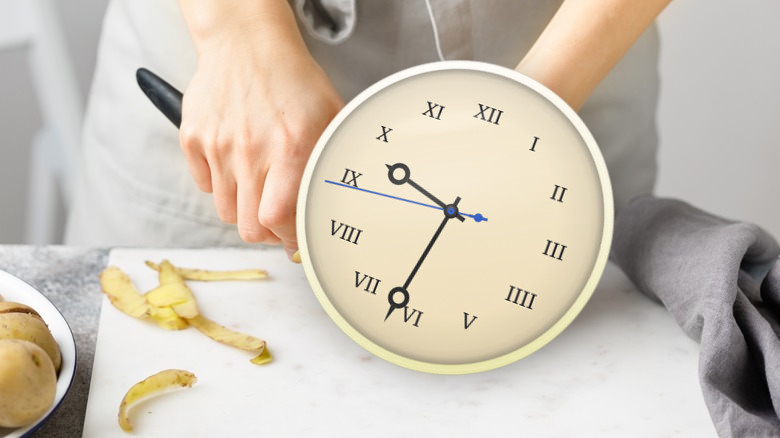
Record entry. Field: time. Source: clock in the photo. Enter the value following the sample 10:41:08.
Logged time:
9:31:44
